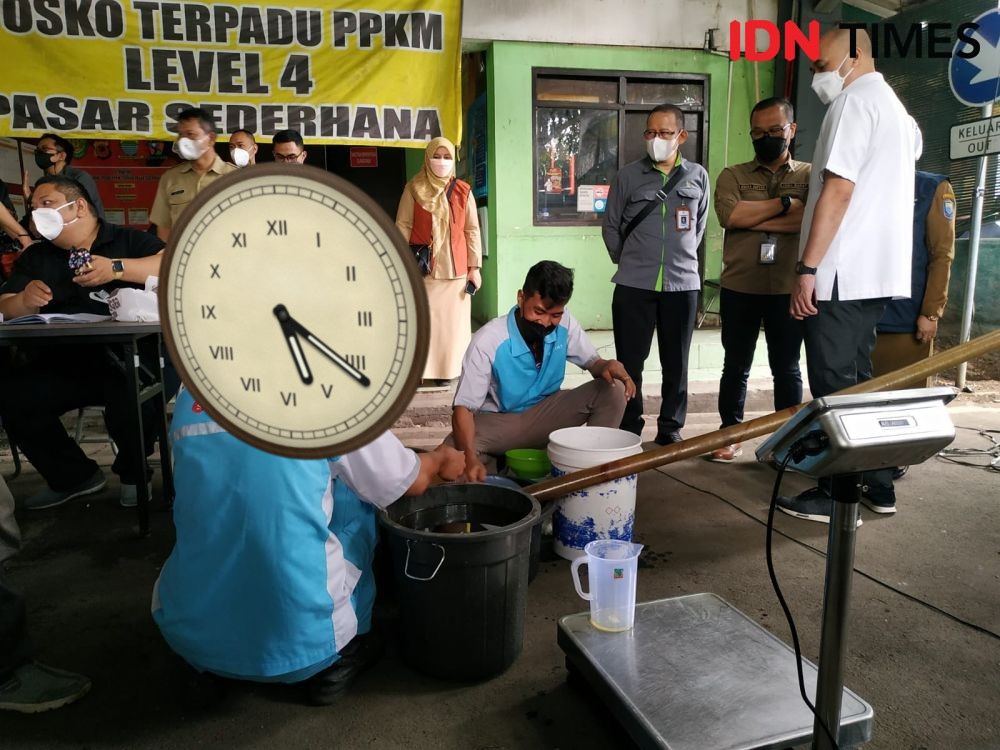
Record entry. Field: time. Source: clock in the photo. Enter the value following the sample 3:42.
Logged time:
5:21
